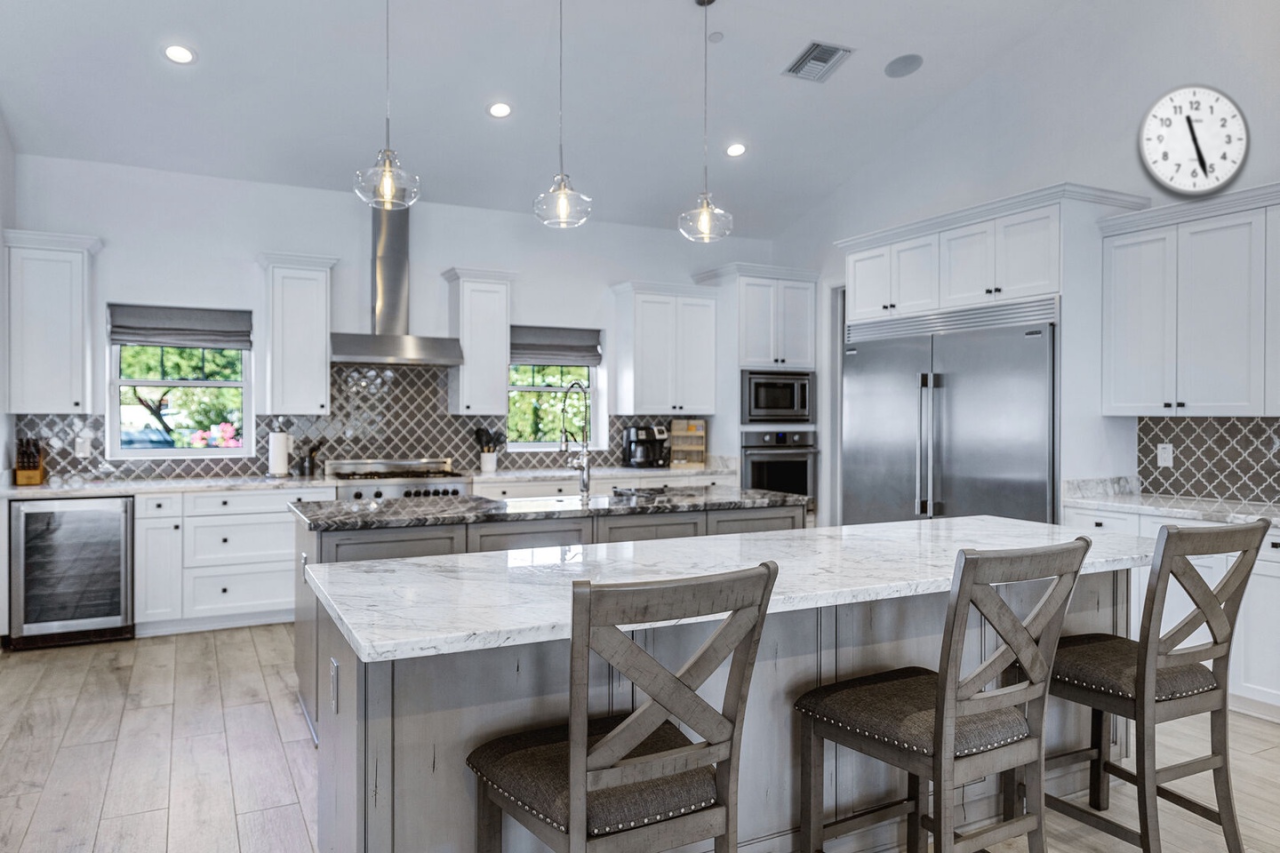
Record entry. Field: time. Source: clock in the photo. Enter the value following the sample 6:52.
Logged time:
11:27
